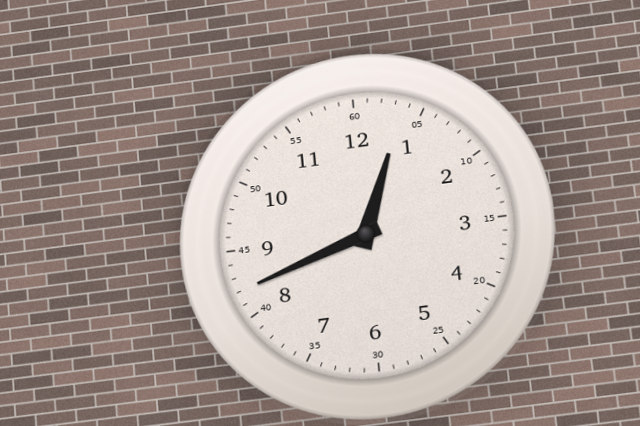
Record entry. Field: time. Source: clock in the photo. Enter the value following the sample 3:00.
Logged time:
12:42
